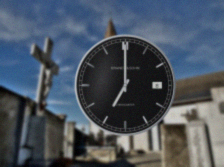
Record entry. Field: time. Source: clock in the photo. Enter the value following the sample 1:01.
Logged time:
7:00
